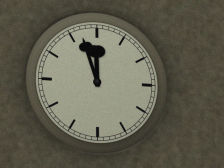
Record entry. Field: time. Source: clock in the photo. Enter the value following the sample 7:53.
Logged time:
11:57
